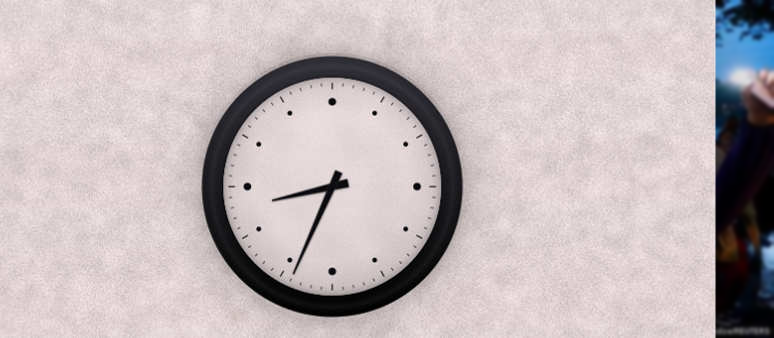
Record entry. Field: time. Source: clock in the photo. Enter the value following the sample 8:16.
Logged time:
8:34
